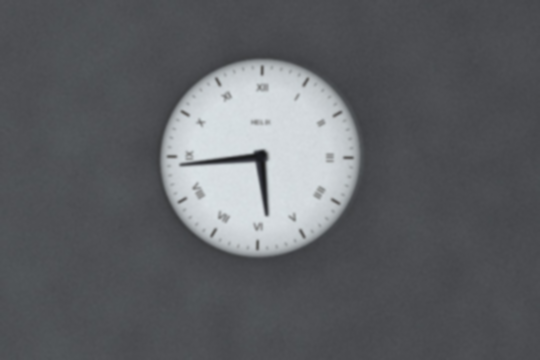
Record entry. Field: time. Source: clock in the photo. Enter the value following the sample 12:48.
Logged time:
5:44
